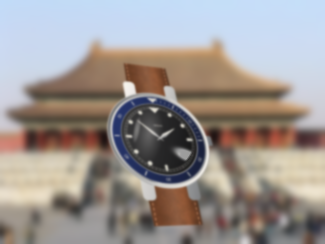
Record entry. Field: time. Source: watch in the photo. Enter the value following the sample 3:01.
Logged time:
1:52
